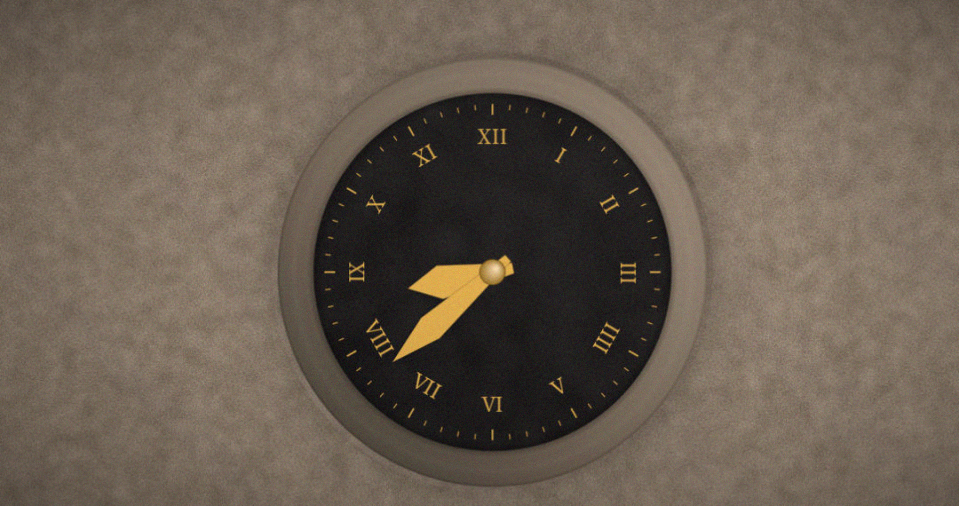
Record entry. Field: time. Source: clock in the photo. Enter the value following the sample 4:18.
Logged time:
8:38
